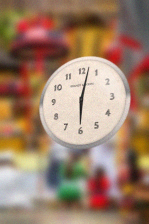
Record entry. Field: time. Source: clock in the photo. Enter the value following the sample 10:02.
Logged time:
6:02
